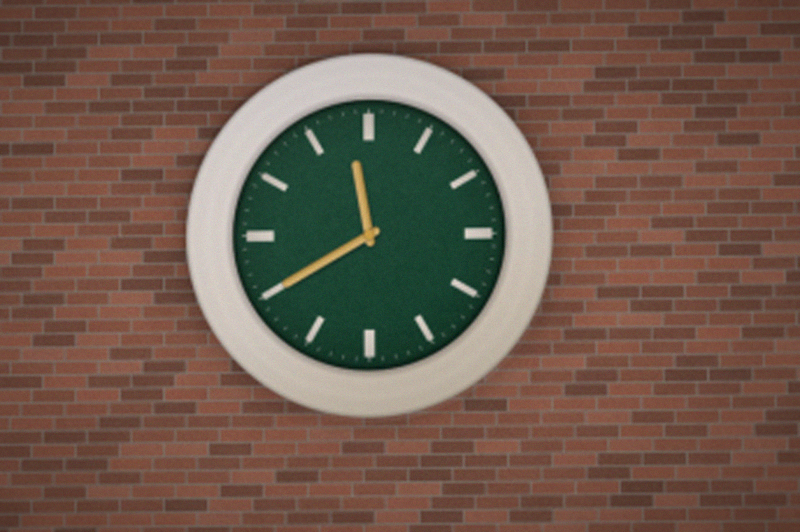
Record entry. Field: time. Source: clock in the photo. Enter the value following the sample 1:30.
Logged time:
11:40
